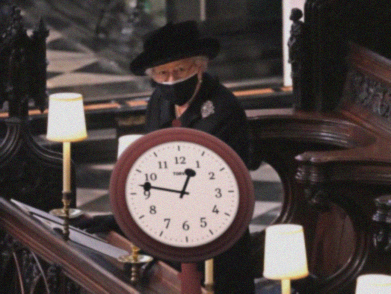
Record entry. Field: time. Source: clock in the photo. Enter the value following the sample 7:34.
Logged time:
12:47
